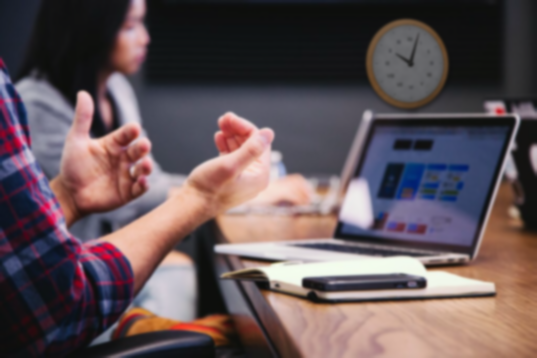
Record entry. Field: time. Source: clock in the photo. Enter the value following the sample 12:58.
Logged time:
10:03
